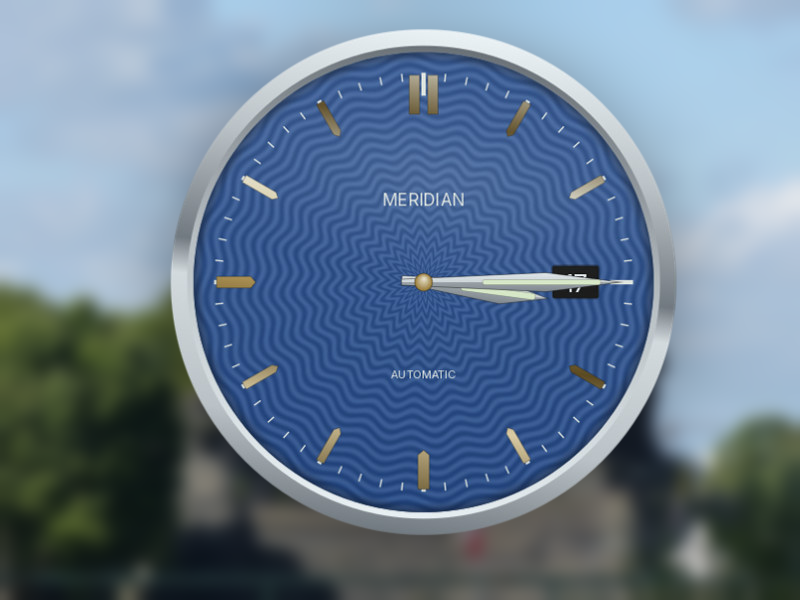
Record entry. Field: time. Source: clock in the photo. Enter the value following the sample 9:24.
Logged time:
3:15
